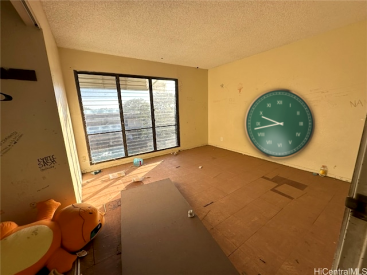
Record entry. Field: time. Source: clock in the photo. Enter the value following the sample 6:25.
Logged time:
9:43
